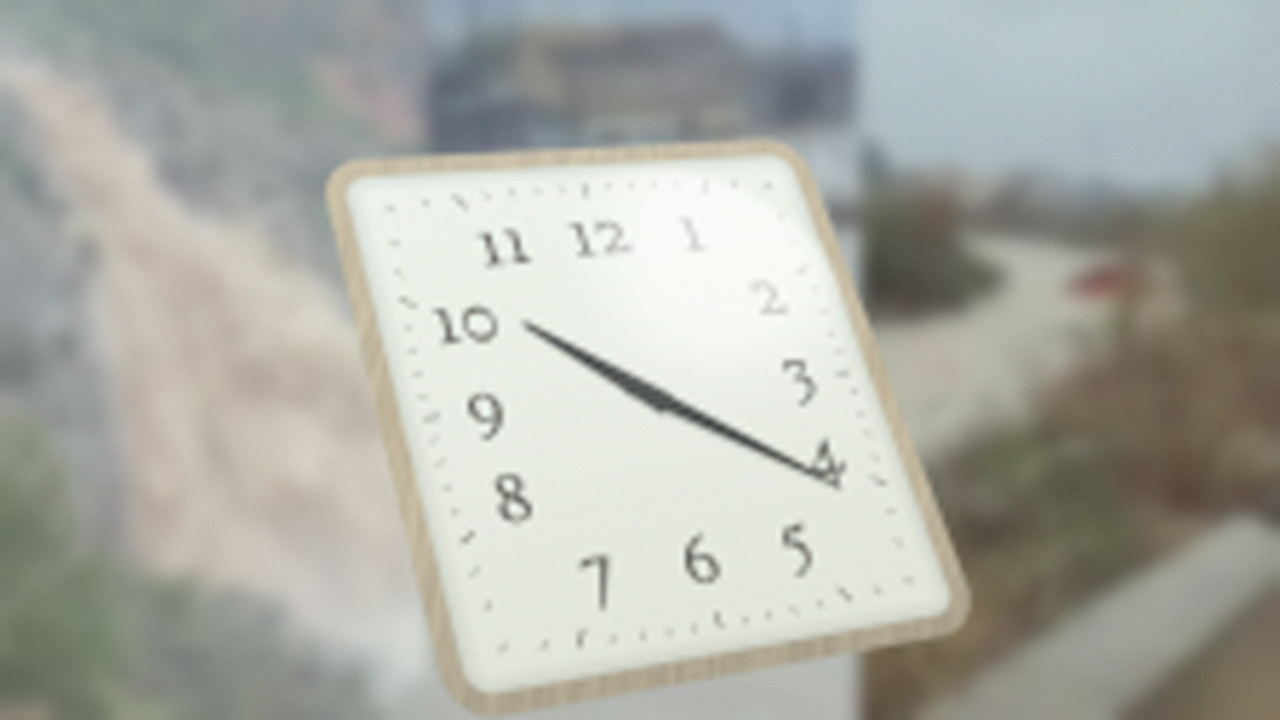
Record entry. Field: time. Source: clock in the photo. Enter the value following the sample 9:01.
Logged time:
10:21
